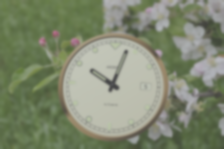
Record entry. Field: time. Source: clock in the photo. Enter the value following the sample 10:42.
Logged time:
10:03
